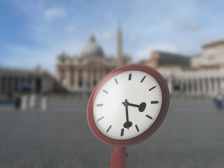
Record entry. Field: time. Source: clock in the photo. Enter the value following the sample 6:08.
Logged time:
3:28
